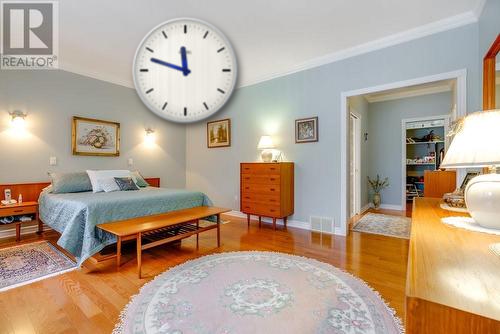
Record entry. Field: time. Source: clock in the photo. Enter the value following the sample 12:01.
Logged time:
11:48
